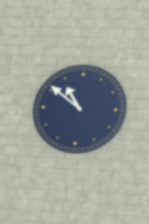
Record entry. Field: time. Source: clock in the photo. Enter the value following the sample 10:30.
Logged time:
10:51
